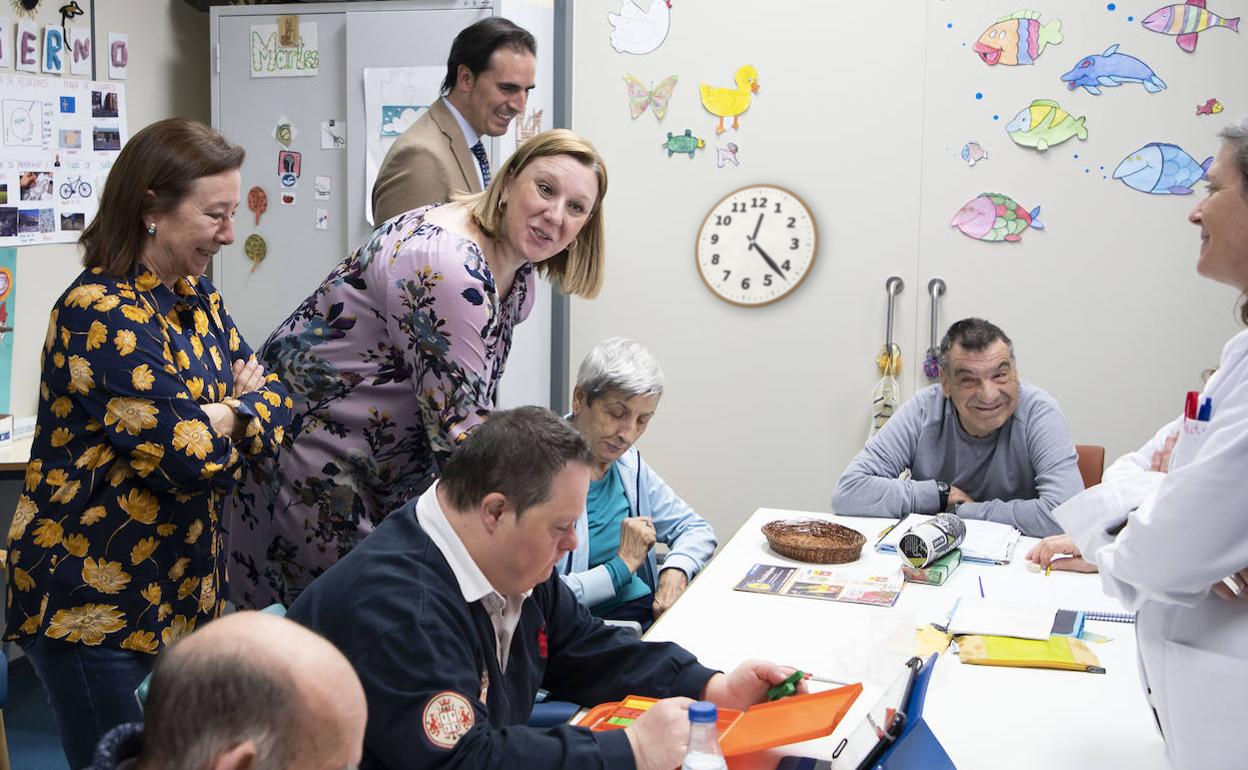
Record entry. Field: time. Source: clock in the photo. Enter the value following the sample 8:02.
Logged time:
12:22
